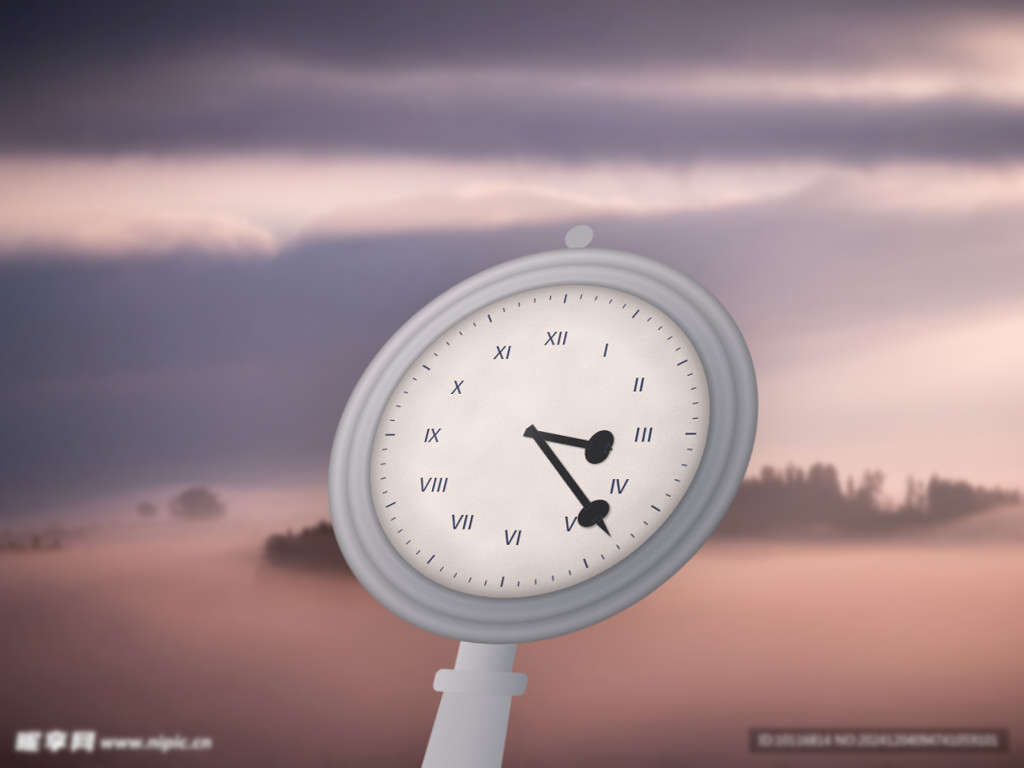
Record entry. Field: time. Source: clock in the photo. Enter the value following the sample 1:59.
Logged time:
3:23
